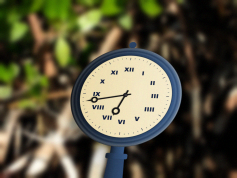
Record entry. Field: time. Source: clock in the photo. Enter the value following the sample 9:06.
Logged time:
6:43
